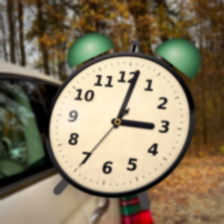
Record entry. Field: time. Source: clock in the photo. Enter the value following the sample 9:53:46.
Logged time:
3:01:35
